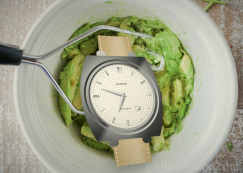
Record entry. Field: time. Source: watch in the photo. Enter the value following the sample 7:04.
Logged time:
6:48
